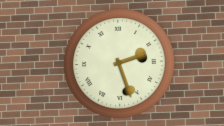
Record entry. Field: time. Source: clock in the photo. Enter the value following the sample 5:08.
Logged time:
2:27
